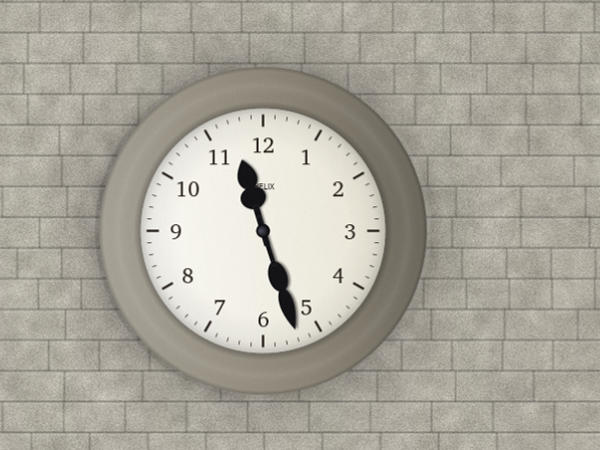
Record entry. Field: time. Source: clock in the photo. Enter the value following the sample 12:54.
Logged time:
11:27
